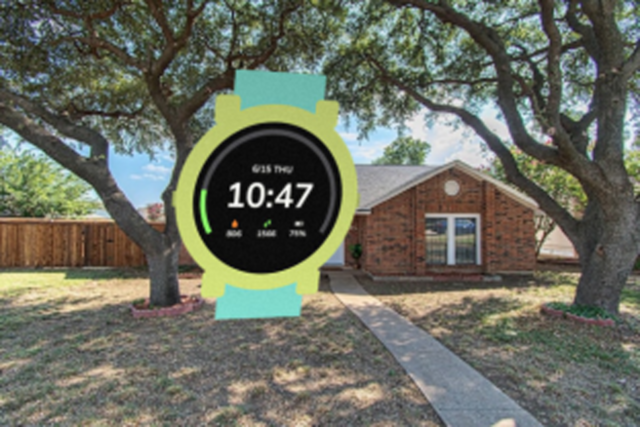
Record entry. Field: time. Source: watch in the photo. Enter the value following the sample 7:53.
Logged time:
10:47
